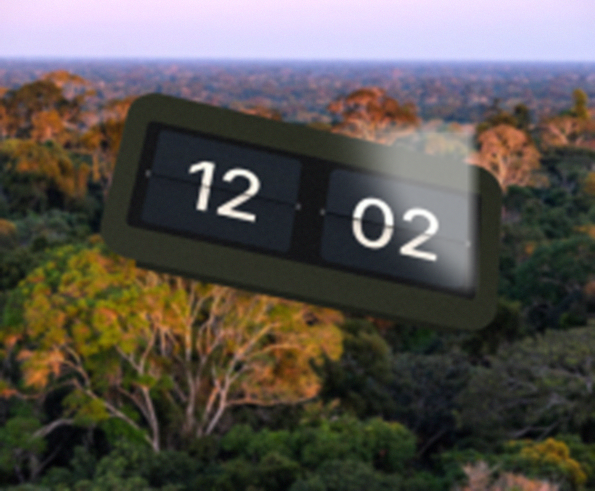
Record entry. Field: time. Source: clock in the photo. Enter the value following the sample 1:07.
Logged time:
12:02
